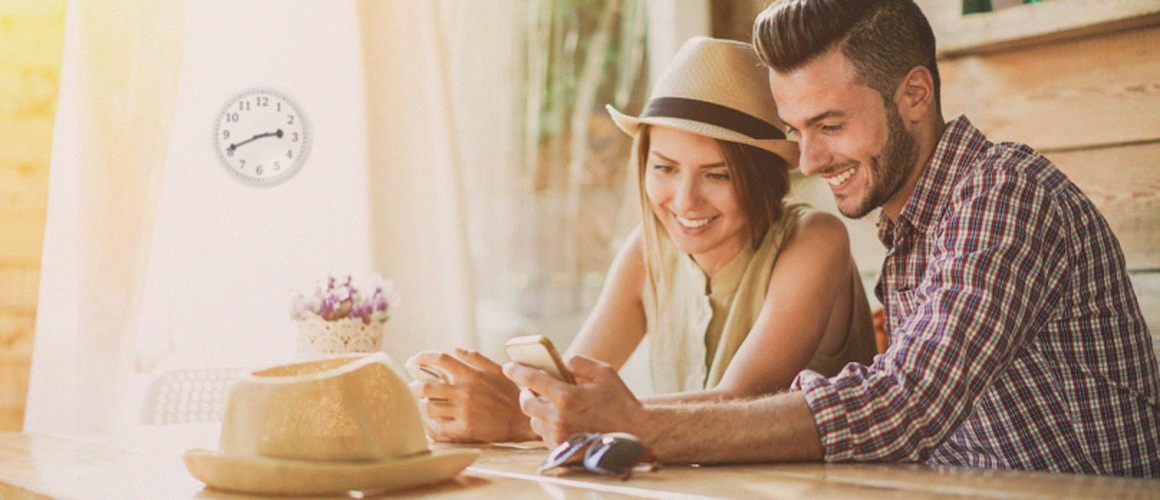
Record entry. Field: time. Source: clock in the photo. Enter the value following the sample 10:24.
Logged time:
2:41
